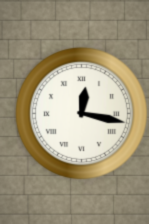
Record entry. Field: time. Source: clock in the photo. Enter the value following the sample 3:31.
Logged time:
12:17
